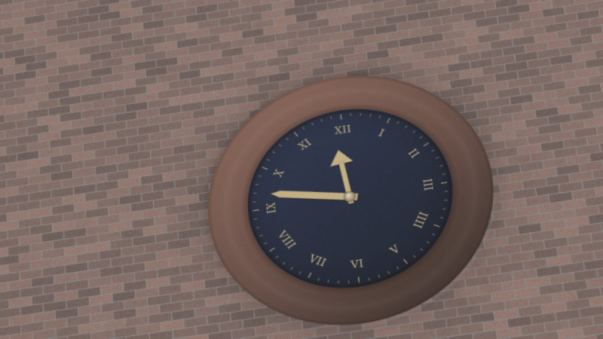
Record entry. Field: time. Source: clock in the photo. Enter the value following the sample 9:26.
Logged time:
11:47
